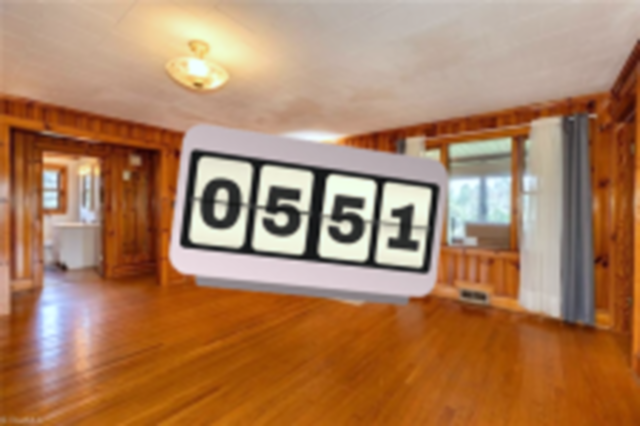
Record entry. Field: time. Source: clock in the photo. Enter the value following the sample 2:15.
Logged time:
5:51
